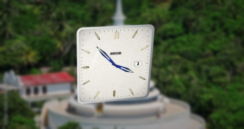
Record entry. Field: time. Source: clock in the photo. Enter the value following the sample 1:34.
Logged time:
3:53
